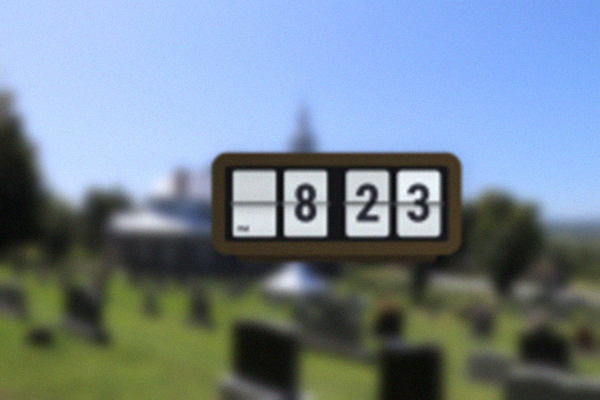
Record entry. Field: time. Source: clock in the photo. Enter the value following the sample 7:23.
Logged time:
8:23
